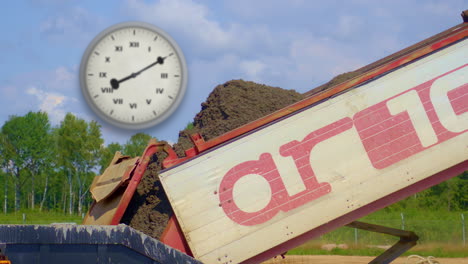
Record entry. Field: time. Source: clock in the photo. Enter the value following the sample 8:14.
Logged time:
8:10
